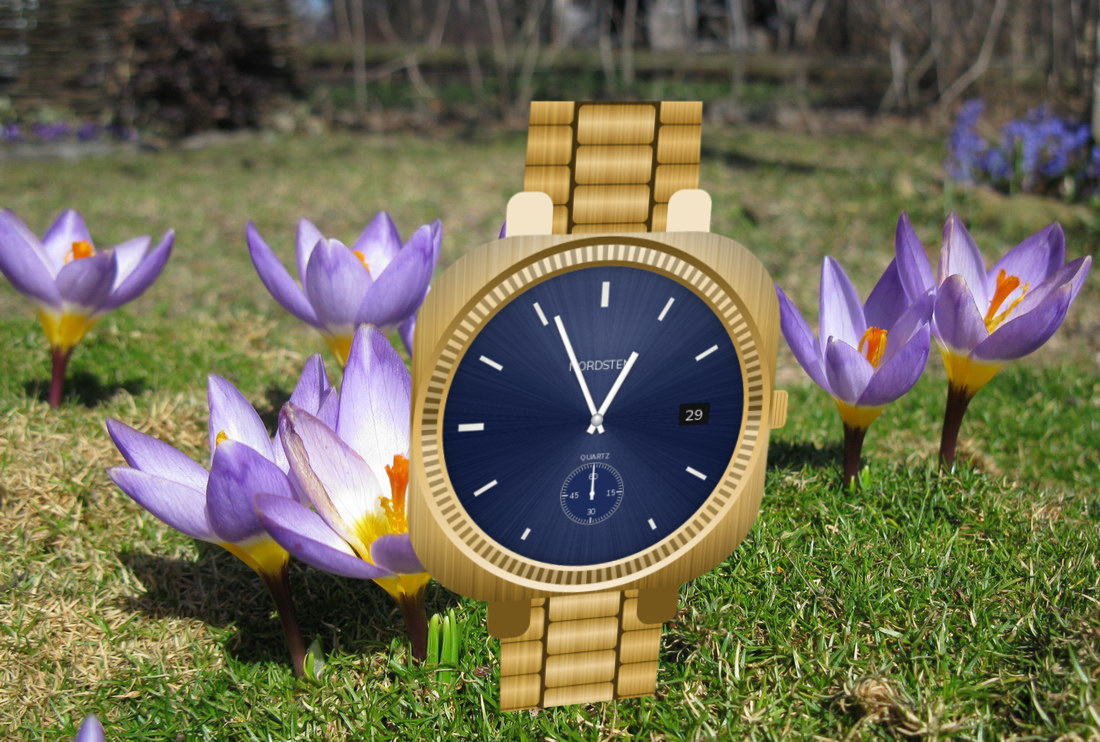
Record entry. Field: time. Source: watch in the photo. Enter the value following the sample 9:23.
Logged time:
12:56
